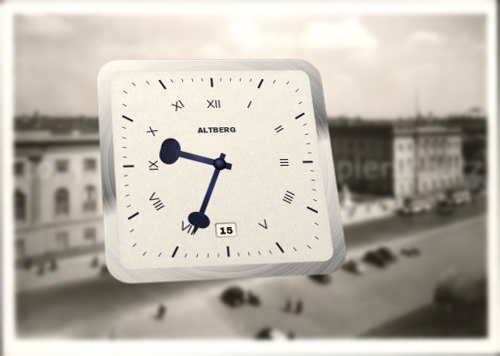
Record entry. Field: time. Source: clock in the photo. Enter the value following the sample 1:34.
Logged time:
9:34
